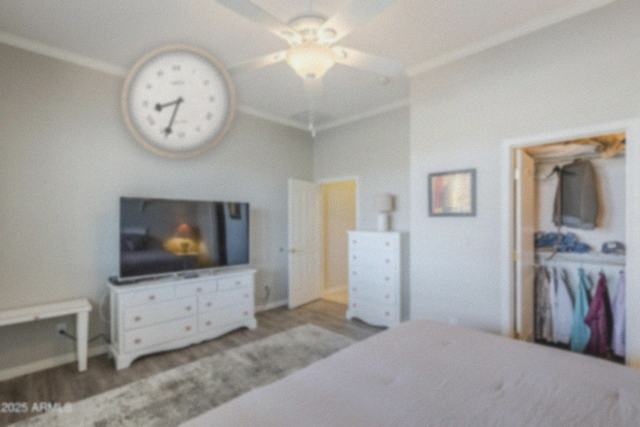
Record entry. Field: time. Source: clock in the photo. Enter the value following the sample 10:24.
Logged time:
8:34
